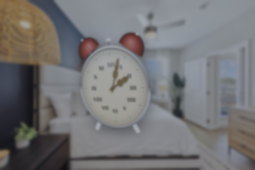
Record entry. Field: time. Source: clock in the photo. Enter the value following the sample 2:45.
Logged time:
2:03
